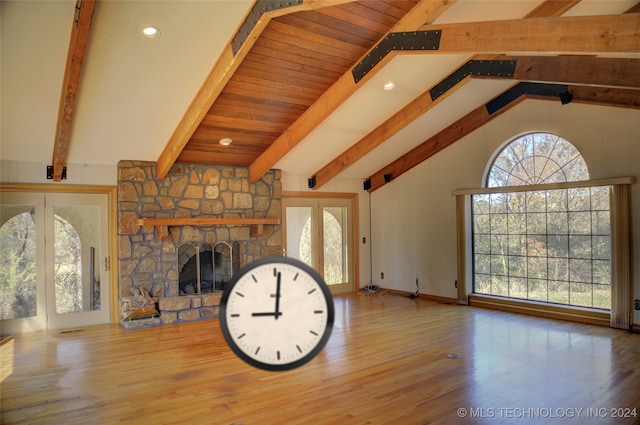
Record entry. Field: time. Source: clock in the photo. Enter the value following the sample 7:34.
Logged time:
9:01
